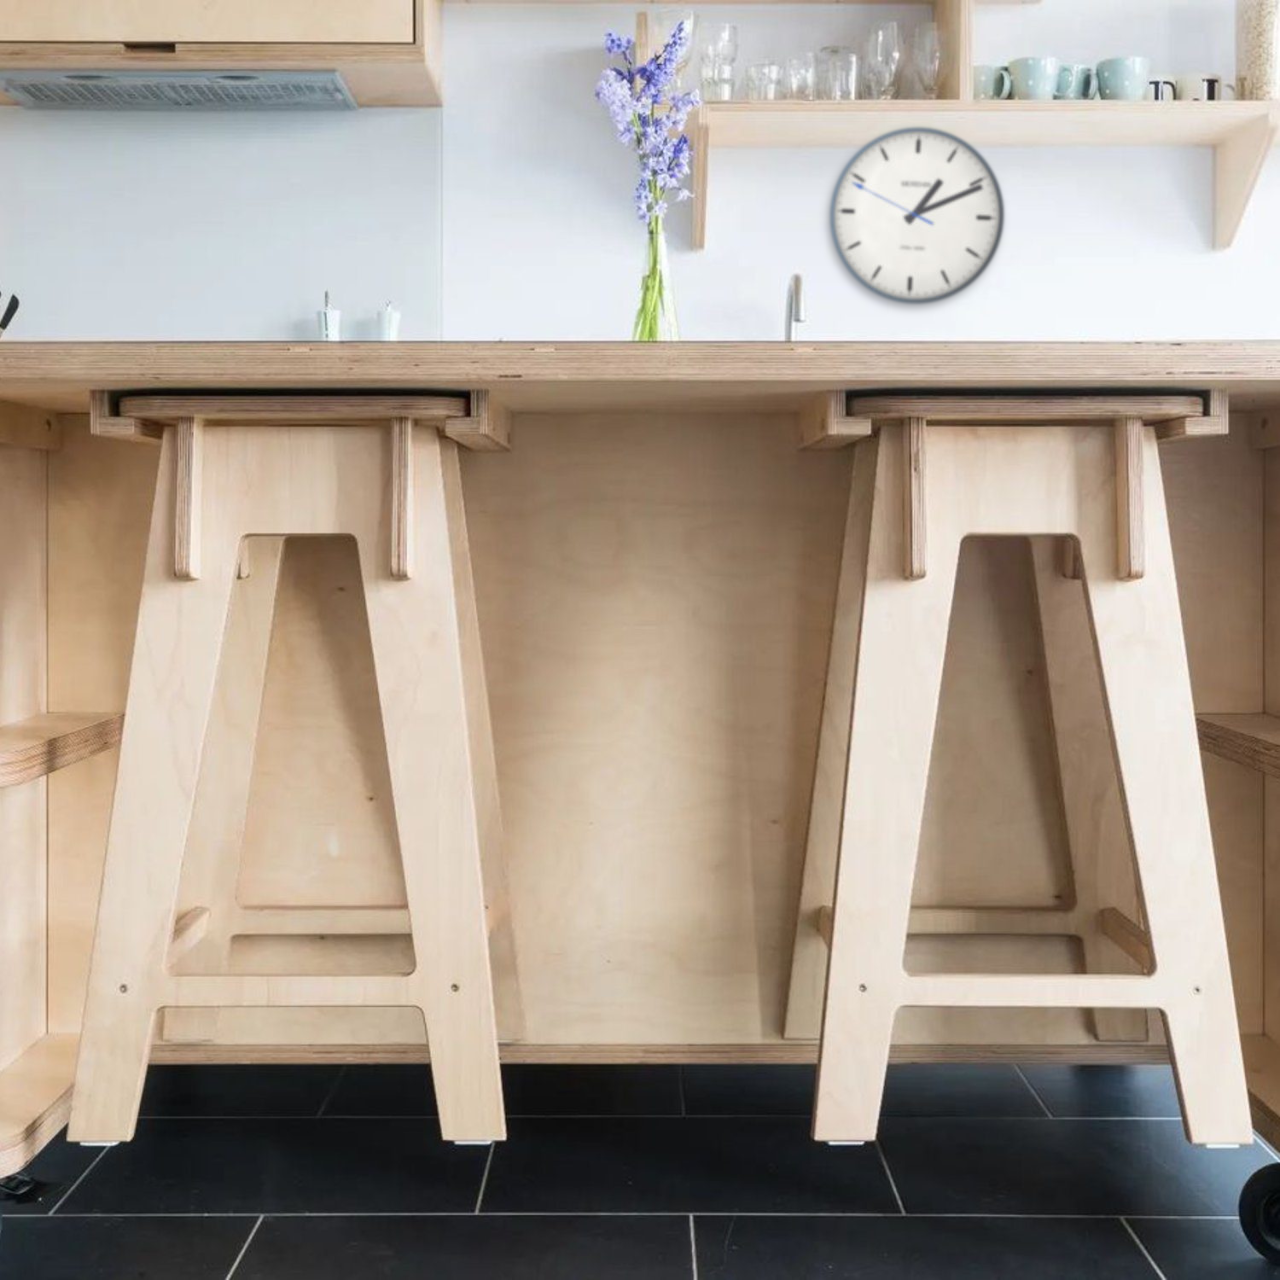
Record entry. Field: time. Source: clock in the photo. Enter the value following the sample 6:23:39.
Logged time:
1:10:49
